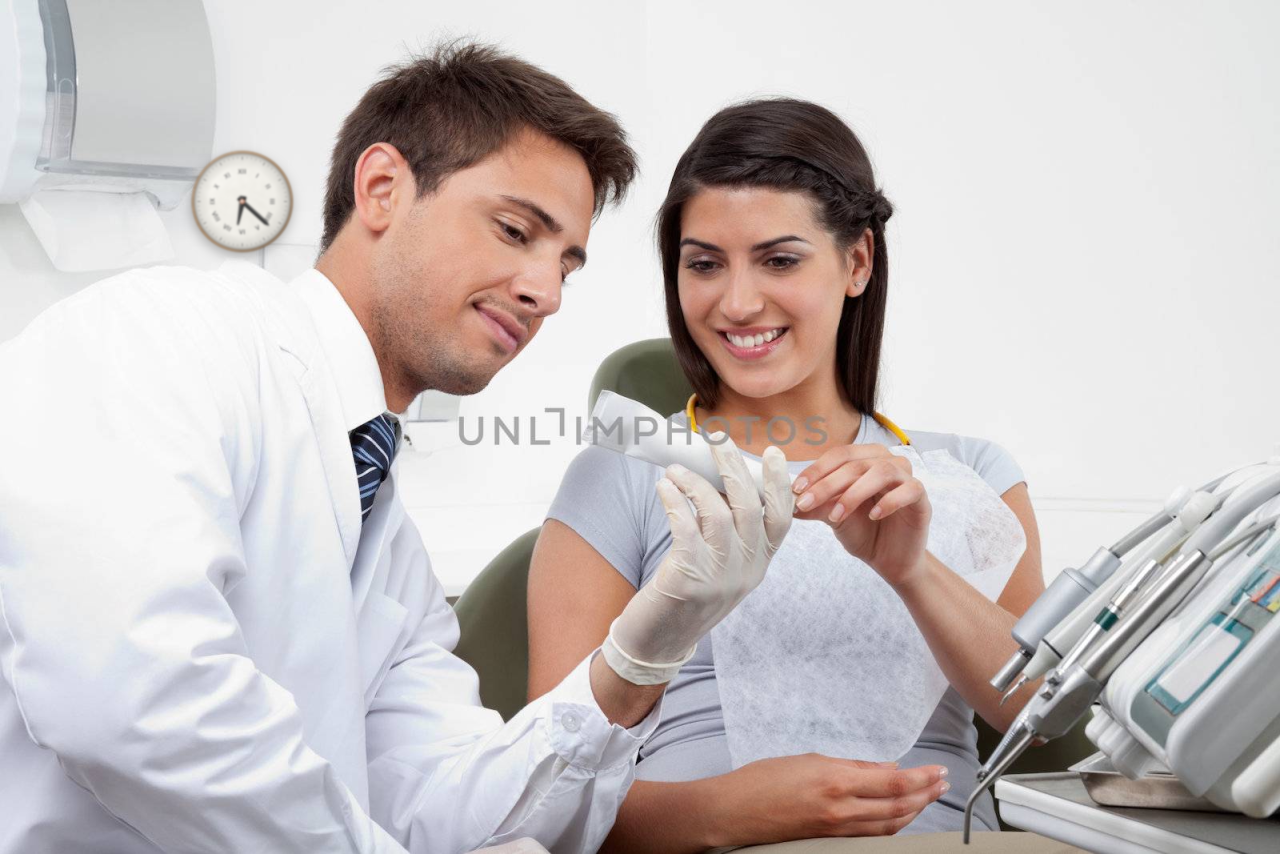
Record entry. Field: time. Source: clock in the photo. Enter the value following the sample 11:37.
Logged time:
6:22
